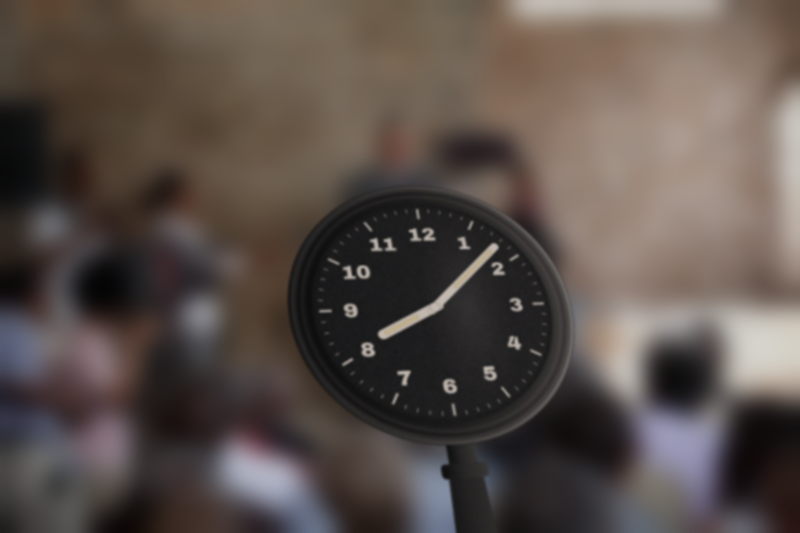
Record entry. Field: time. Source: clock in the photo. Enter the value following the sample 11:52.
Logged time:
8:08
